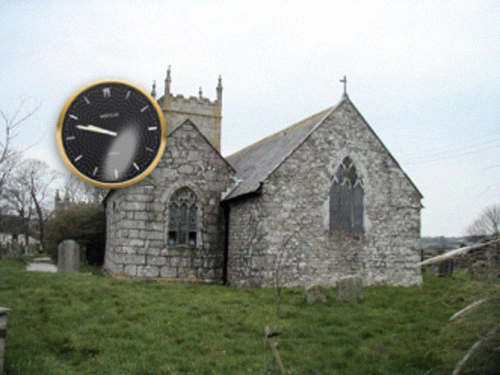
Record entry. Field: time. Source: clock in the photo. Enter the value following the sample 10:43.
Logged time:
9:48
